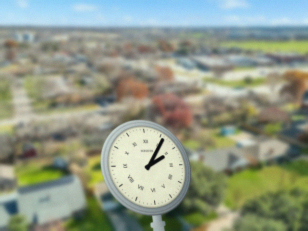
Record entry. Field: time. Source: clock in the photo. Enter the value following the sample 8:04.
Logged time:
2:06
